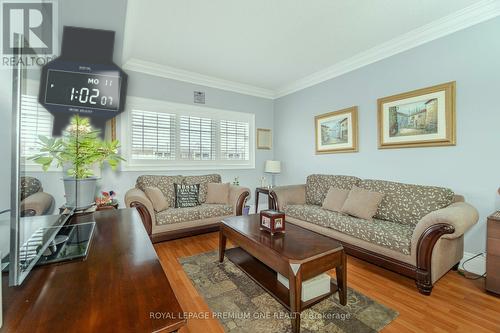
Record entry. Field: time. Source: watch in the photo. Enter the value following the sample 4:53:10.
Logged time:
1:02:07
